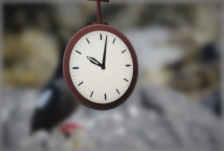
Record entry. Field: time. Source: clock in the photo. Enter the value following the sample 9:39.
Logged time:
10:02
